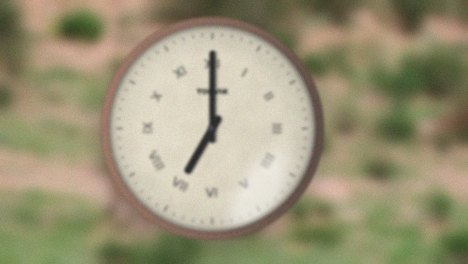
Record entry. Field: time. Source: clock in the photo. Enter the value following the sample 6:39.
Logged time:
7:00
